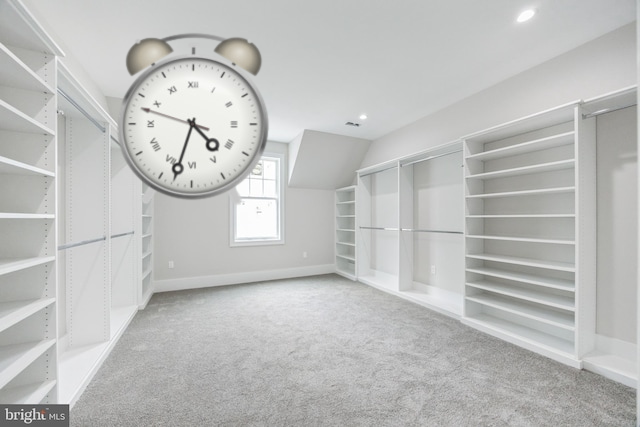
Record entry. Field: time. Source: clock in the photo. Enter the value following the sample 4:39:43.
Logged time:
4:32:48
